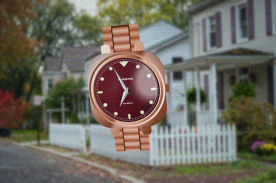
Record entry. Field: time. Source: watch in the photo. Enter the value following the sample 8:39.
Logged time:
6:56
